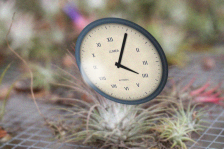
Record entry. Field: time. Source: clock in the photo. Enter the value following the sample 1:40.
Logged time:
4:05
